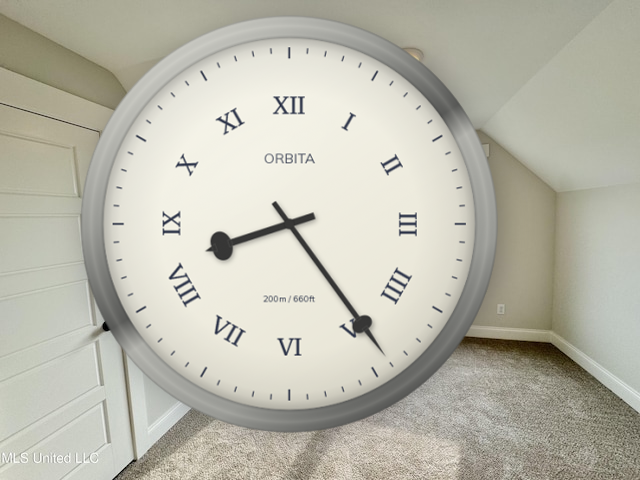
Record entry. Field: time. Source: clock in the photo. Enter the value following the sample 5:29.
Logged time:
8:24
